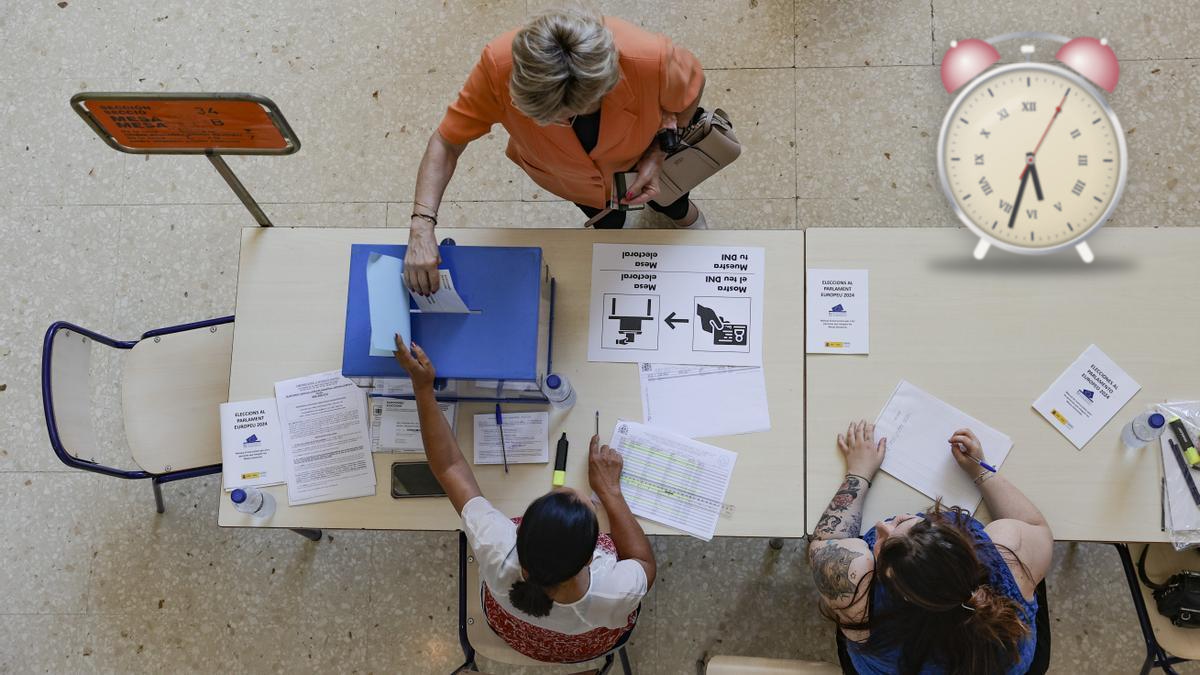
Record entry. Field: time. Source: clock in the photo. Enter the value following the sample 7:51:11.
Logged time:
5:33:05
